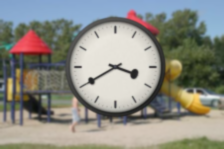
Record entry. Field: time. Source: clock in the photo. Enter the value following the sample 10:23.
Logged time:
3:40
